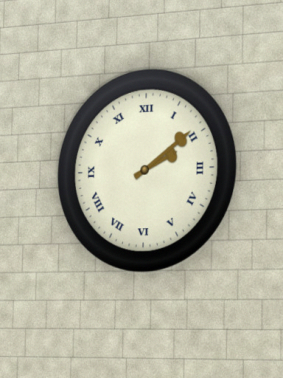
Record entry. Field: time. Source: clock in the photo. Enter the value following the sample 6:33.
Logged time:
2:09
